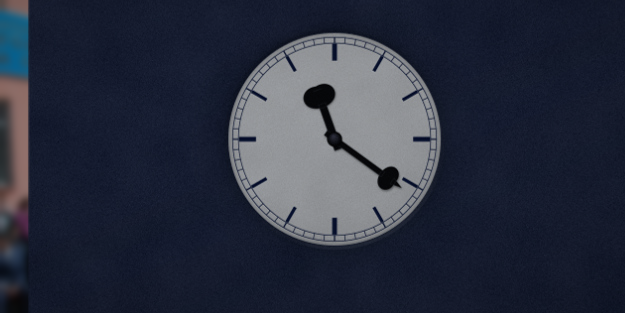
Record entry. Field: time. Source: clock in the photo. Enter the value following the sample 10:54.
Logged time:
11:21
